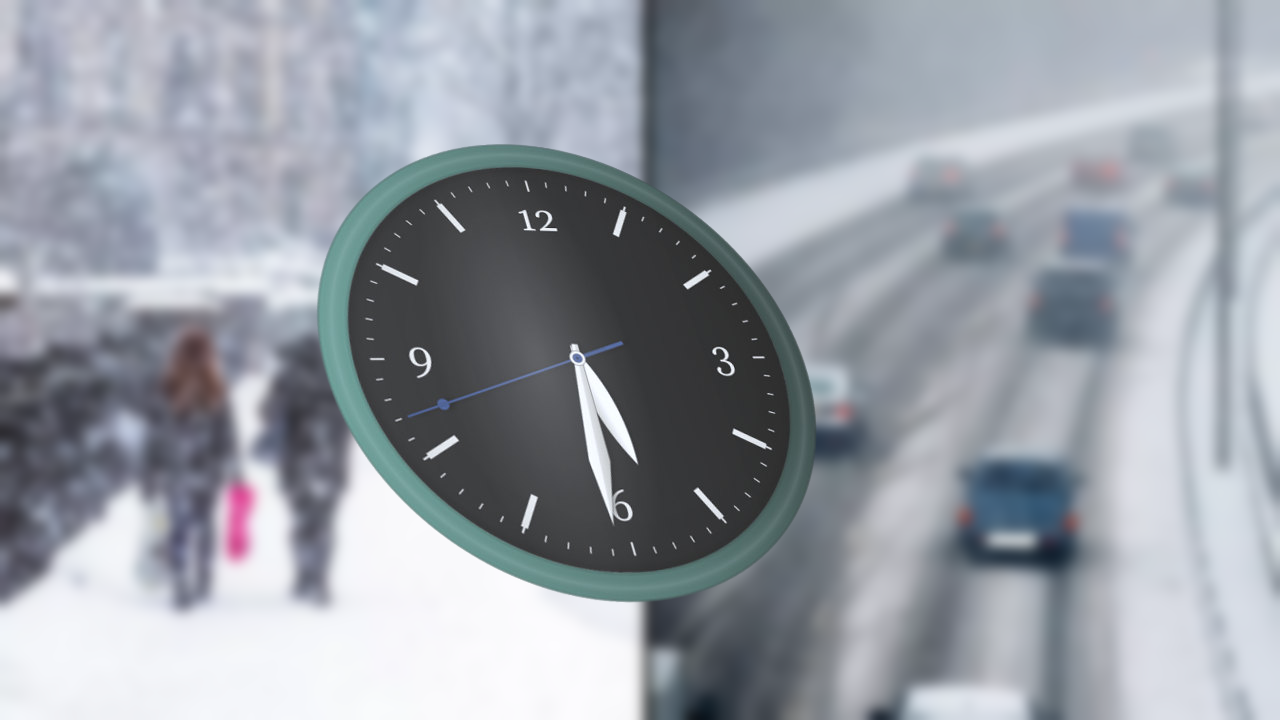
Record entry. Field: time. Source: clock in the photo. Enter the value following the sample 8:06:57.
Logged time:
5:30:42
